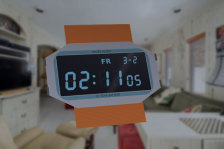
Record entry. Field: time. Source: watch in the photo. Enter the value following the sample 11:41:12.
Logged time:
2:11:05
